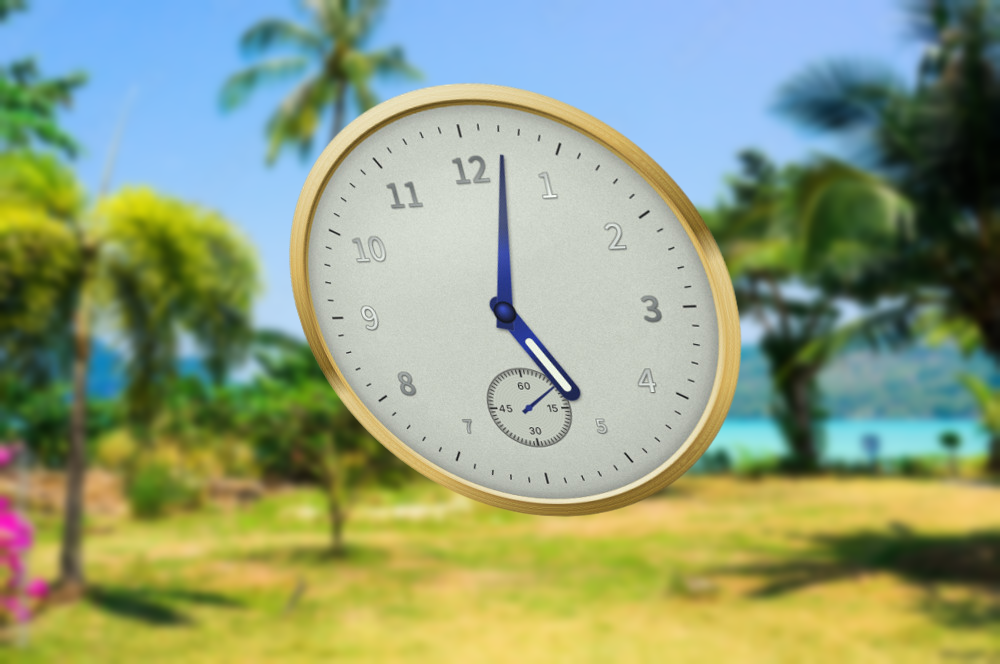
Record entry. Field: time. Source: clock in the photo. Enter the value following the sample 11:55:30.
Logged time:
5:02:09
